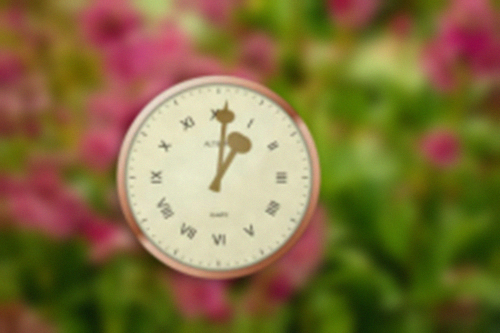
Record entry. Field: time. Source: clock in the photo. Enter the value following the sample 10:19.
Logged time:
1:01
